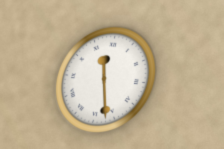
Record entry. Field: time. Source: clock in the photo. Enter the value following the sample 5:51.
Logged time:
11:27
